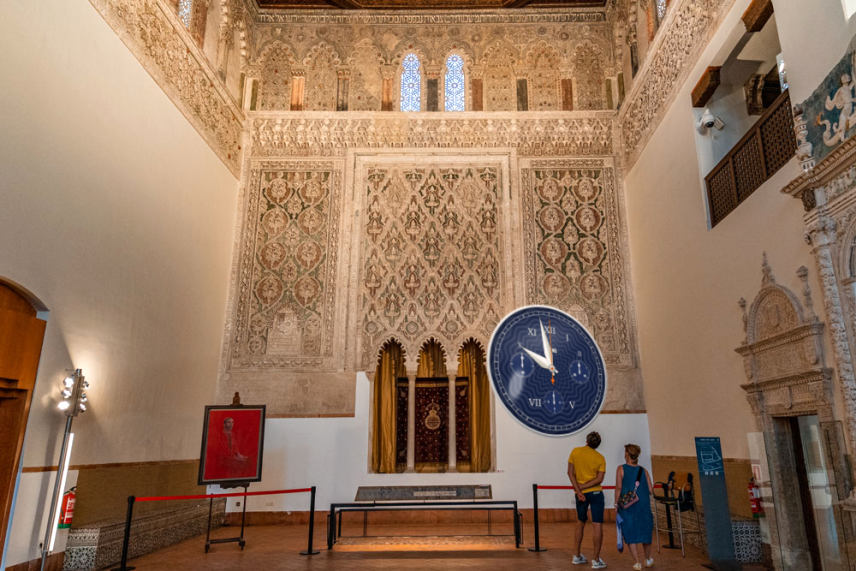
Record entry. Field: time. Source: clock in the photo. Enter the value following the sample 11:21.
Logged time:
9:58
